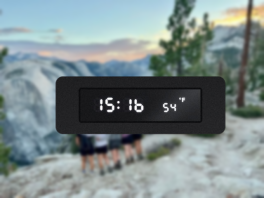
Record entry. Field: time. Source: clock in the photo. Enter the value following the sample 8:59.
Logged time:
15:16
